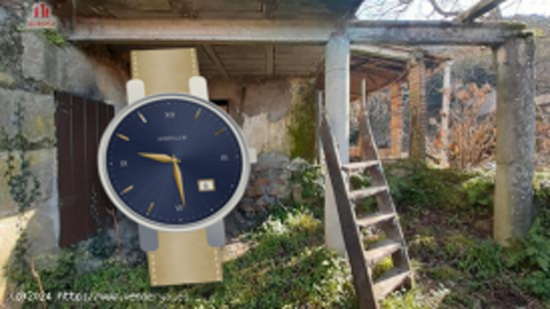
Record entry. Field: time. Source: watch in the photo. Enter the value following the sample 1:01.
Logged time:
9:29
